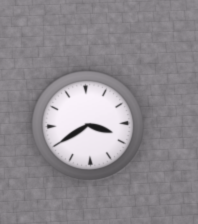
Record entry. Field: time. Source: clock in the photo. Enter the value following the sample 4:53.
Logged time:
3:40
